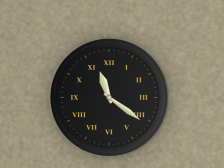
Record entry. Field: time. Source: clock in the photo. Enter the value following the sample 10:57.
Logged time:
11:21
